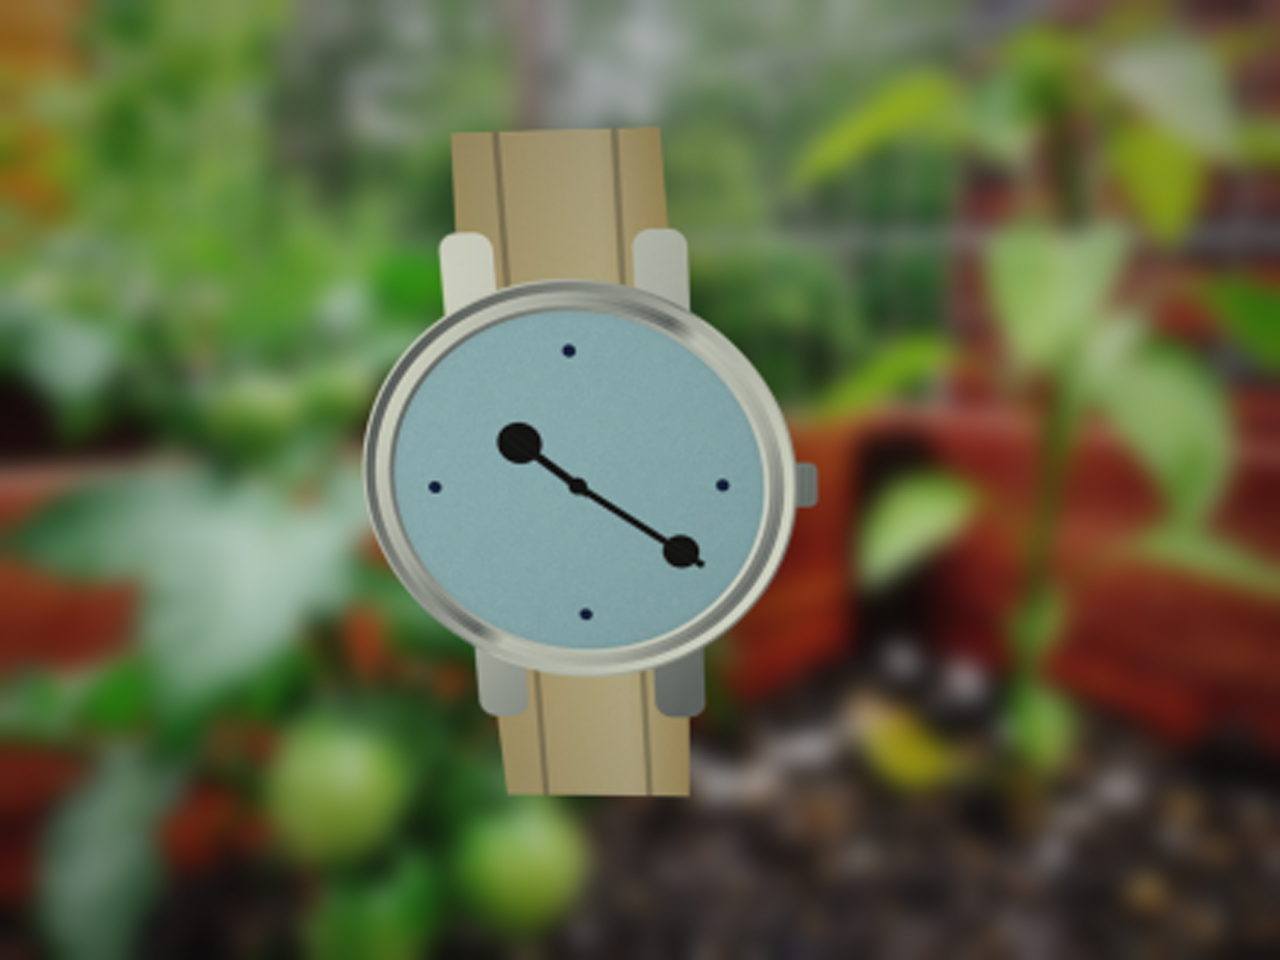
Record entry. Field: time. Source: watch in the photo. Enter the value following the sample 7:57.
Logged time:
10:21
